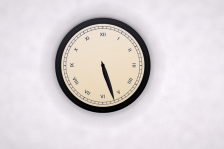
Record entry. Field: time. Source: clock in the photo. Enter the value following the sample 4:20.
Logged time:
5:27
